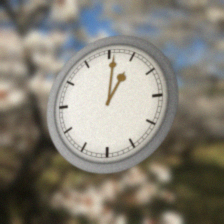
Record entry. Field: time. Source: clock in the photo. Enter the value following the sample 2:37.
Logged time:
1:01
